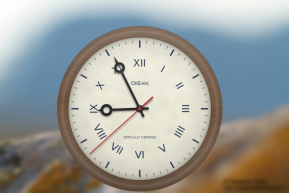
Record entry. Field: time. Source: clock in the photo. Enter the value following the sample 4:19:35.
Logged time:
8:55:38
